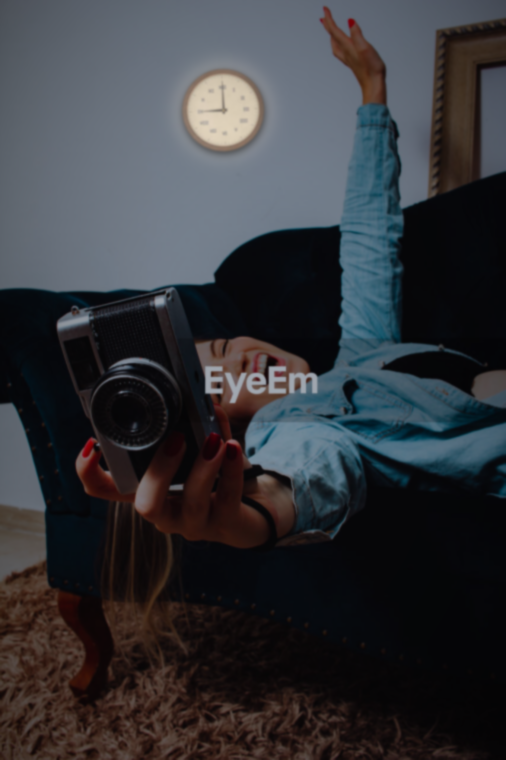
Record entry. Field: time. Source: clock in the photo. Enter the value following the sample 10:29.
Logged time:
9:00
